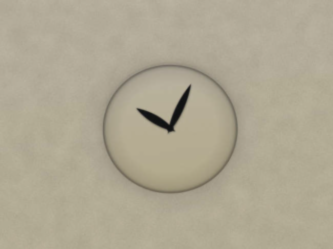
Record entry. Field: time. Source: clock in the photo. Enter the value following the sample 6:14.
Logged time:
10:04
